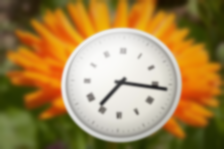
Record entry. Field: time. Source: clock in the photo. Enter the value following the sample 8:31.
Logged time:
7:16
